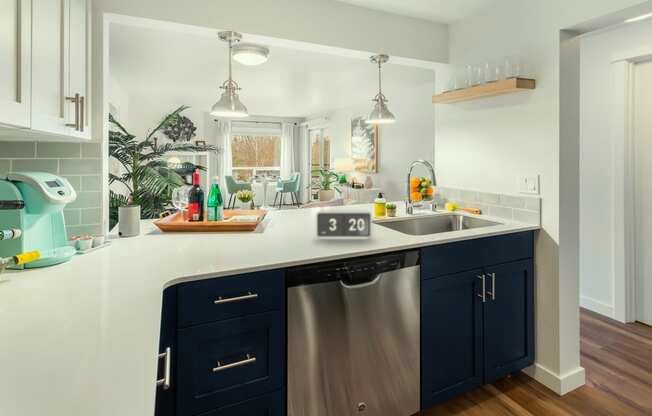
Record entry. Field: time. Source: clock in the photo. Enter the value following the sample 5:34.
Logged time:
3:20
